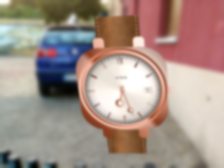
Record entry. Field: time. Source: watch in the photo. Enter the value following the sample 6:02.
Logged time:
6:27
